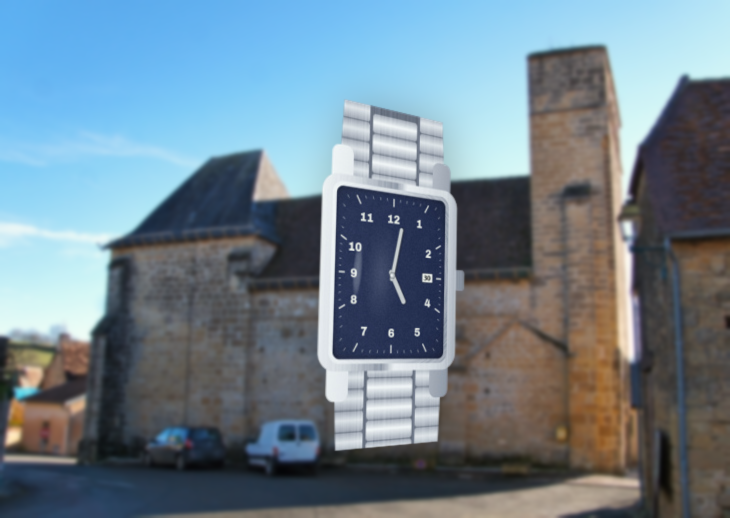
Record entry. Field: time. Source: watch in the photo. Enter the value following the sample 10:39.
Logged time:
5:02
